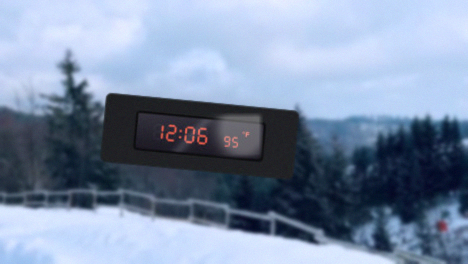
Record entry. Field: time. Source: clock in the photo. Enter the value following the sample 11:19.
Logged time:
12:06
